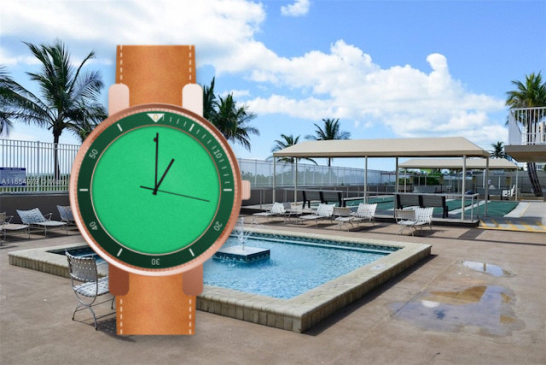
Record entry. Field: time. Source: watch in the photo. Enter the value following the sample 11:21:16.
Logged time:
1:00:17
